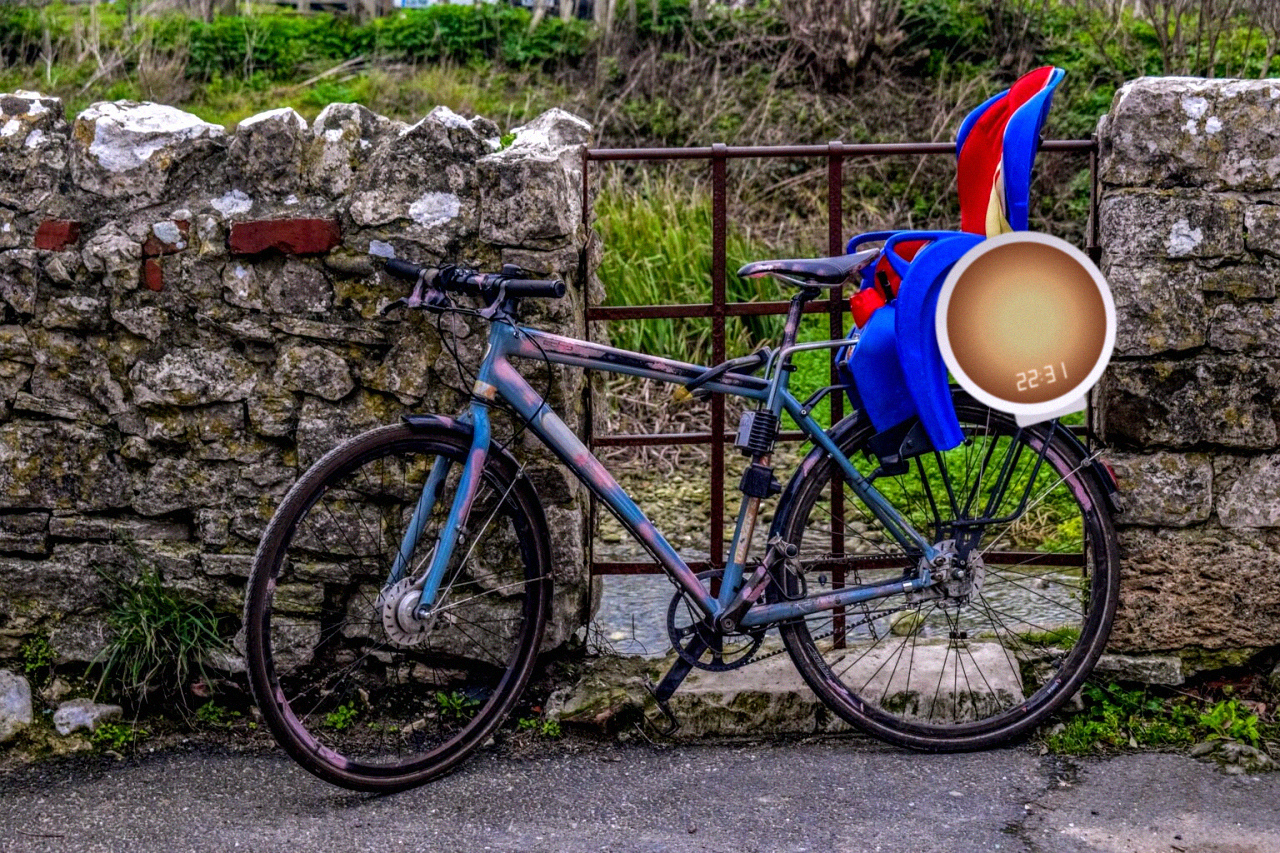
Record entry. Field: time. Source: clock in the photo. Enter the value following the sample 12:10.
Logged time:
22:31
